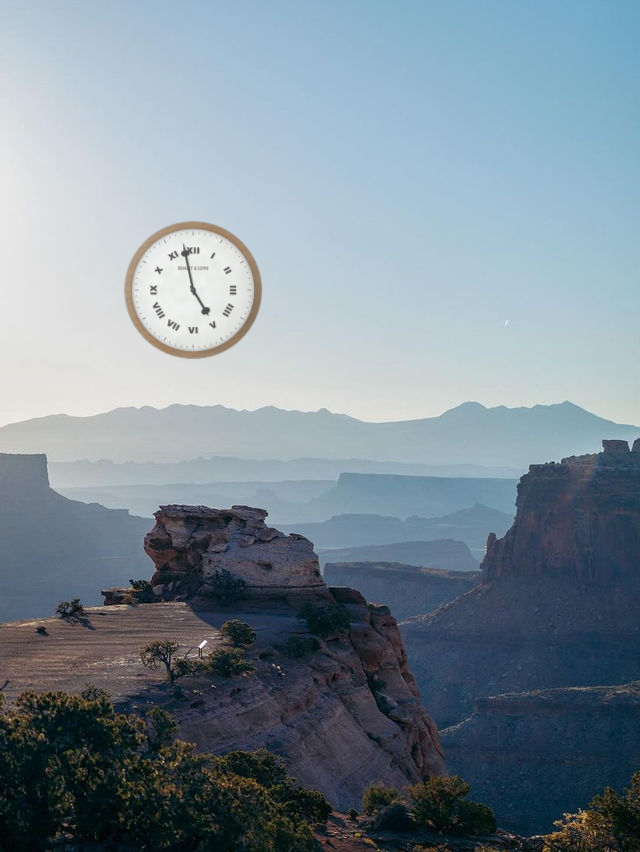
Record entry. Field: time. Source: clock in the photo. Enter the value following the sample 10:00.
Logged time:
4:58
